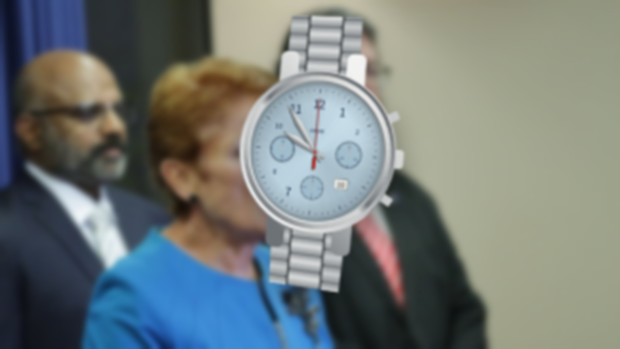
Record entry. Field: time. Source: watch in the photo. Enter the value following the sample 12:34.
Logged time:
9:54
